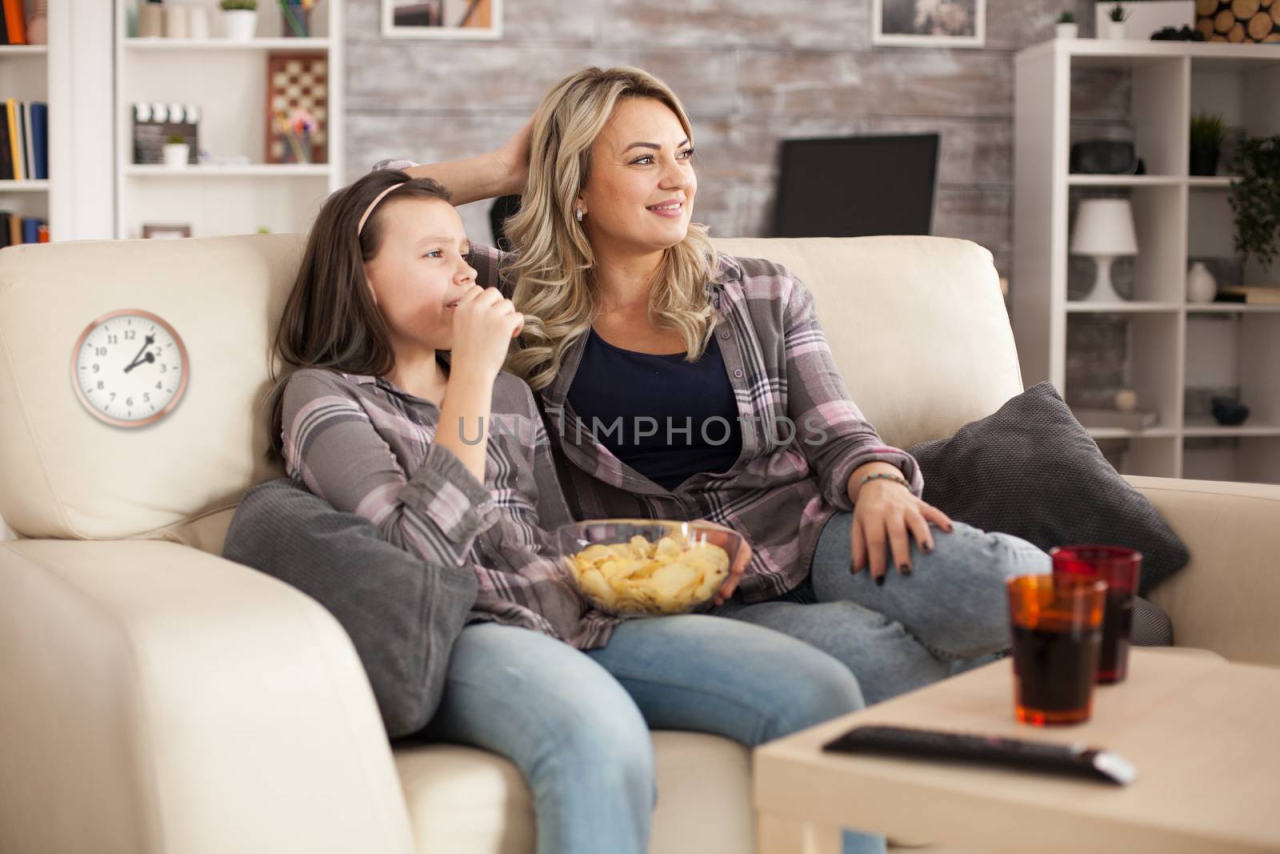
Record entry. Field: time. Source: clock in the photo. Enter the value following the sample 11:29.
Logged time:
2:06
